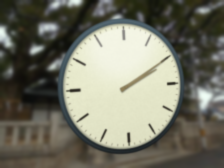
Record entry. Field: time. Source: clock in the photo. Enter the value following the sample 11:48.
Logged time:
2:10
